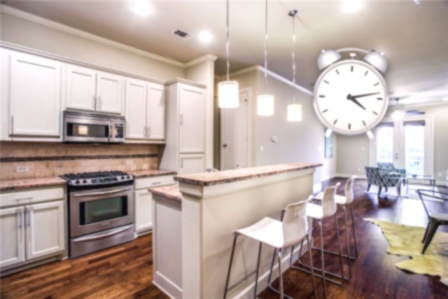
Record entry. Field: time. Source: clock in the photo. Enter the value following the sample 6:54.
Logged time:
4:13
